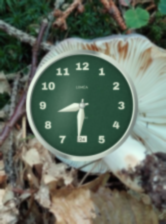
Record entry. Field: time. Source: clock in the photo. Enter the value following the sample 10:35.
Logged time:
8:31
